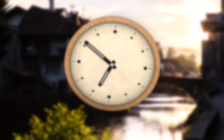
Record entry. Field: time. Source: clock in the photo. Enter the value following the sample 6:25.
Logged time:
6:51
